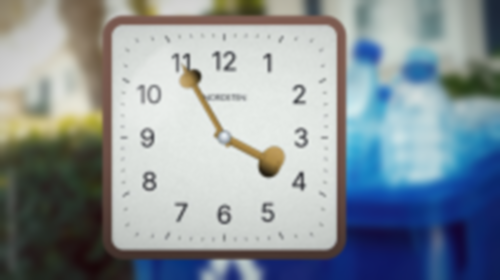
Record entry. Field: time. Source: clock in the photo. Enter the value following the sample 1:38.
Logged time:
3:55
